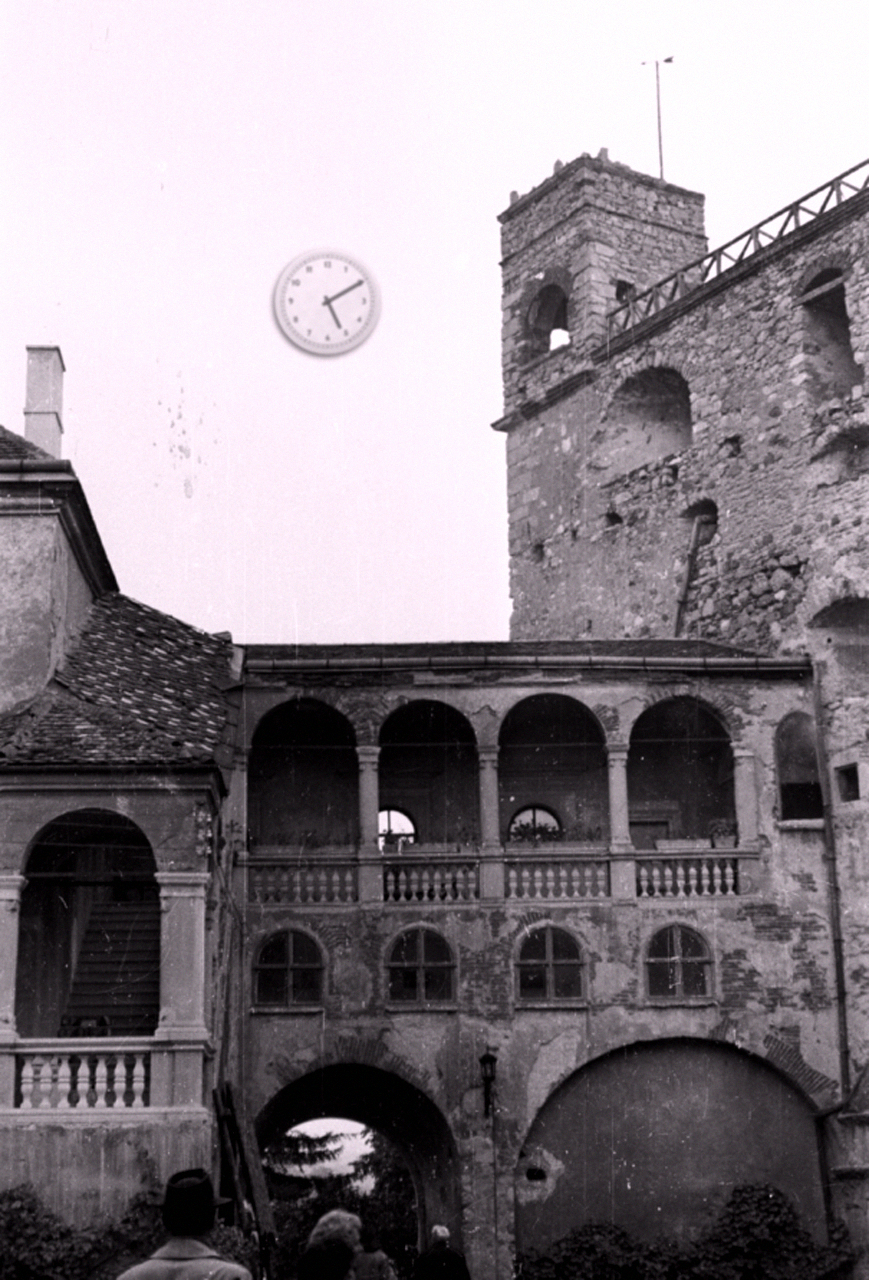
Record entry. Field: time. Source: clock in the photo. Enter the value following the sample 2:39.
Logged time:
5:10
